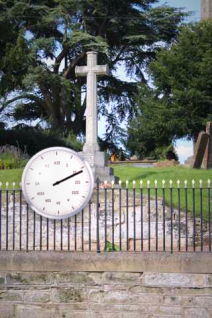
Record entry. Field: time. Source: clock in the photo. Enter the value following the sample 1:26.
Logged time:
2:11
